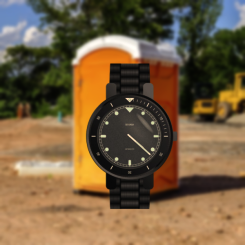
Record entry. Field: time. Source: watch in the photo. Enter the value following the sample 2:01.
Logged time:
4:22
